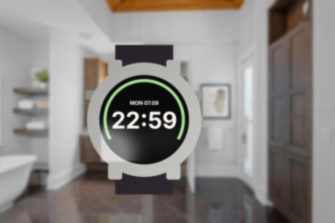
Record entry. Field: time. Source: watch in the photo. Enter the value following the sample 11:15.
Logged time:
22:59
